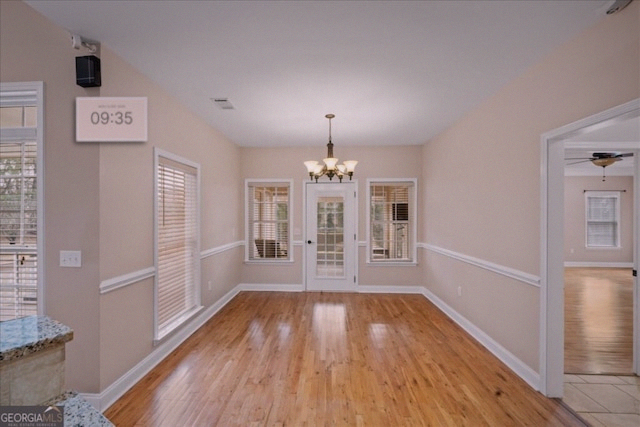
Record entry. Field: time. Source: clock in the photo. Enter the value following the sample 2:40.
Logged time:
9:35
